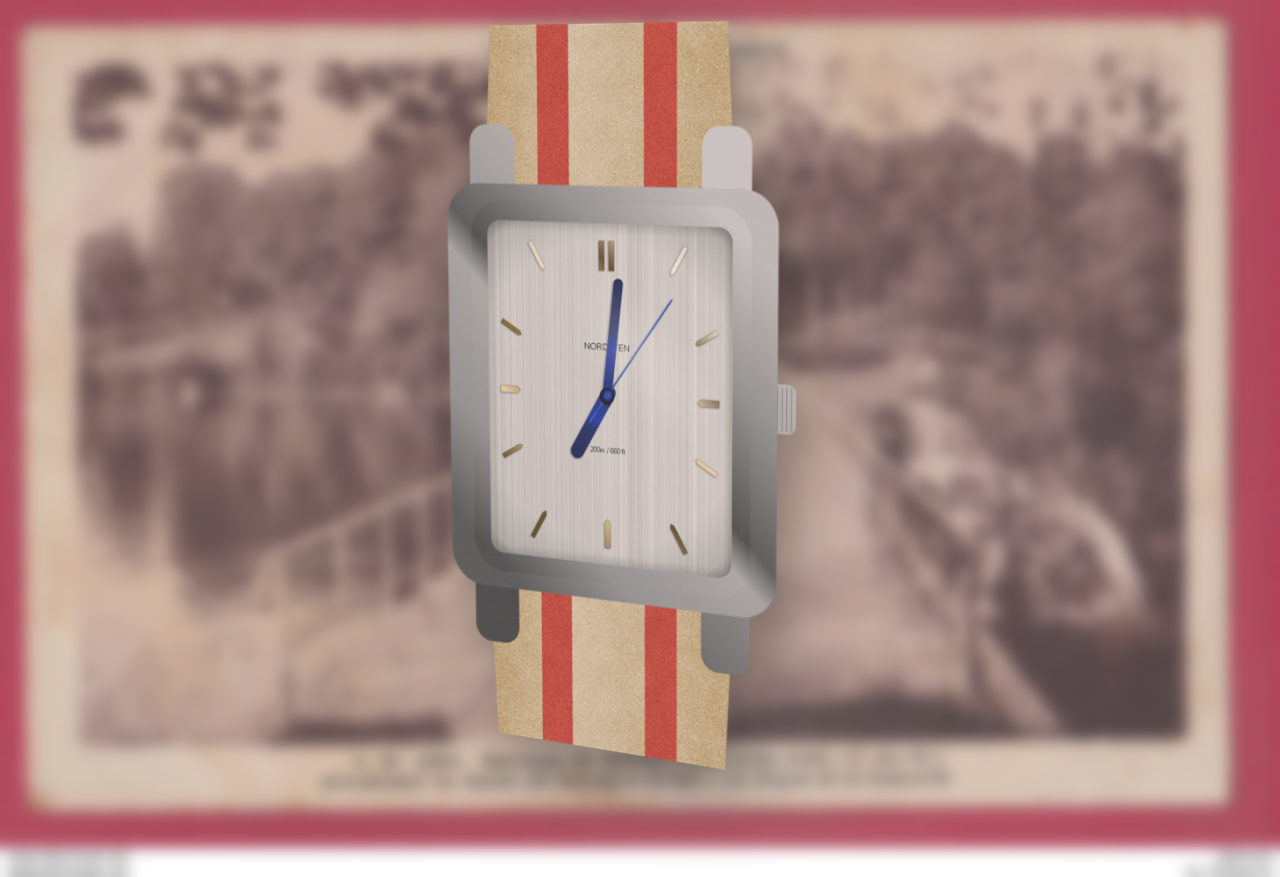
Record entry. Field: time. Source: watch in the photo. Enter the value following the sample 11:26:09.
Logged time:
7:01:06
